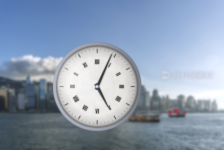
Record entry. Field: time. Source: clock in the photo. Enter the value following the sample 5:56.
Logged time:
5:04
